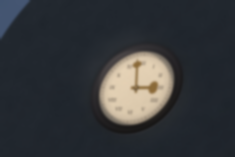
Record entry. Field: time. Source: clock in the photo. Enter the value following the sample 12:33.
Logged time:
2:58
